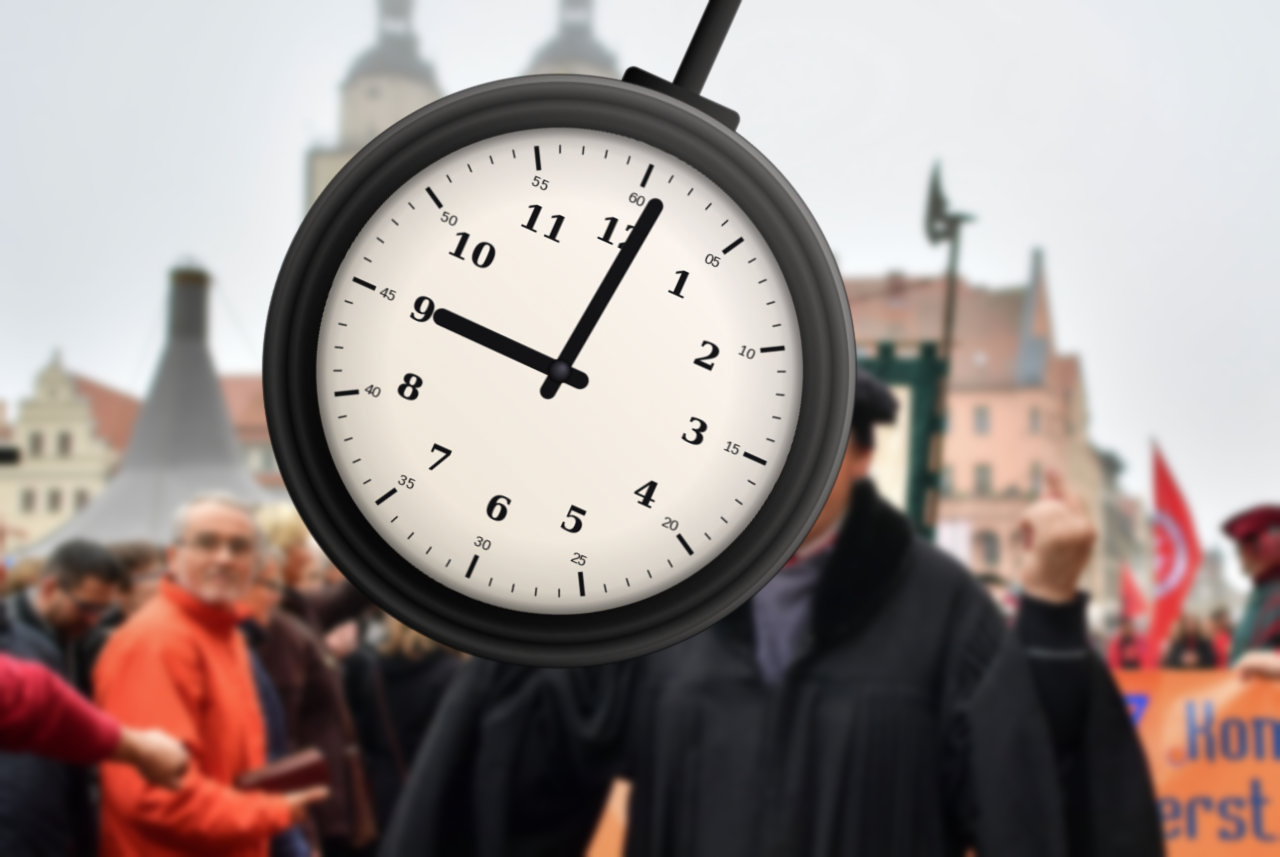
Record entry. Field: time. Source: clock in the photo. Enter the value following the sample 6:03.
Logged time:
9:01
